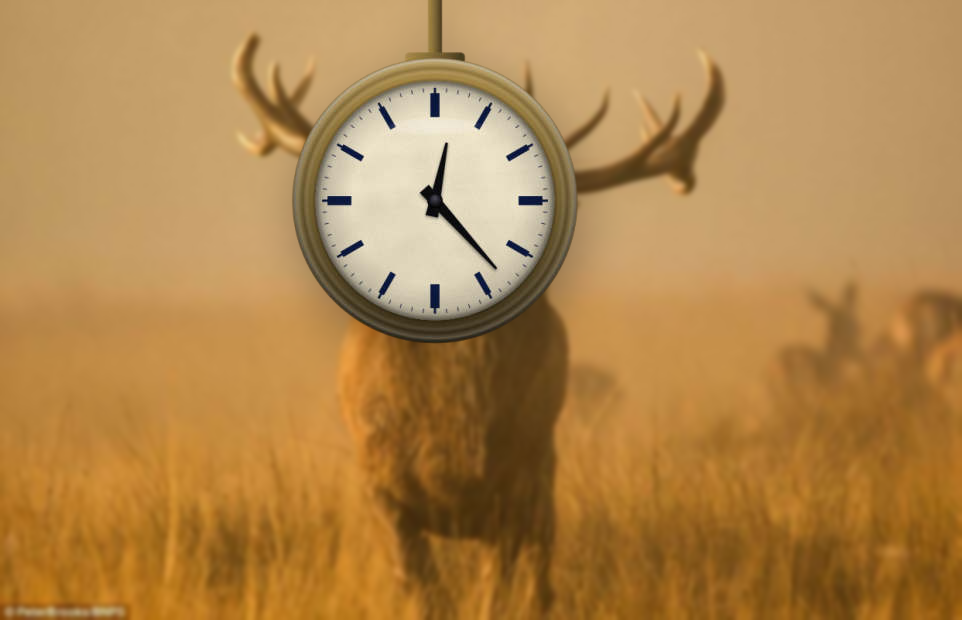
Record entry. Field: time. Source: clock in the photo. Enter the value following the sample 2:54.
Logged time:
12:23
